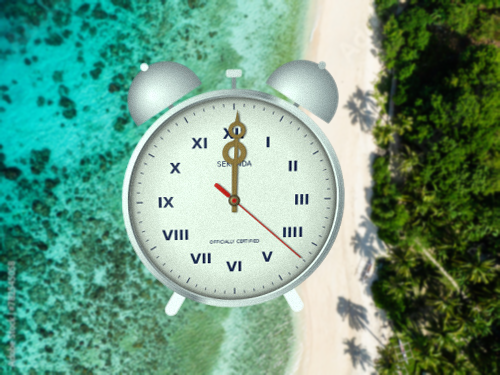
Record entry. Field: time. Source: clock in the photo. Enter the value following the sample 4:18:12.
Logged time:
12:00:22
